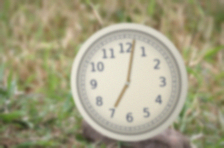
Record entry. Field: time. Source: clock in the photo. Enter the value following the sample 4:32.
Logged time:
7:02
